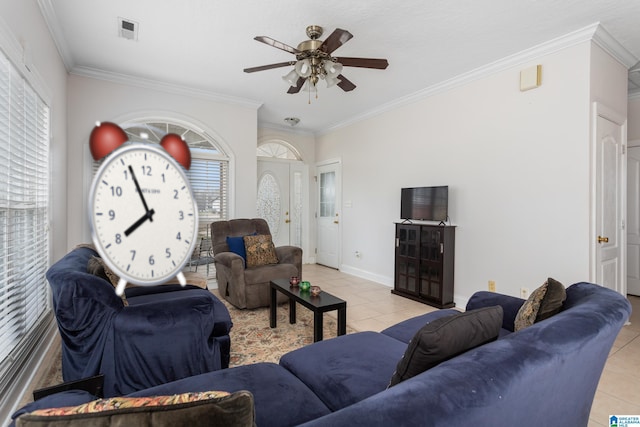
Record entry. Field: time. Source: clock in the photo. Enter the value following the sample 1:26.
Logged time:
7:56
